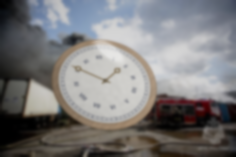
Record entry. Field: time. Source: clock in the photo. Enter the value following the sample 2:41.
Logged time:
1:51
